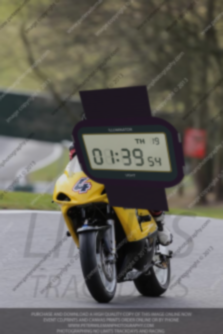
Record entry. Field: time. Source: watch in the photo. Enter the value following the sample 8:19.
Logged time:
1:39
